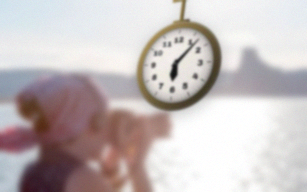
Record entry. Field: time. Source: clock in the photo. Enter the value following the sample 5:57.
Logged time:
6:07
